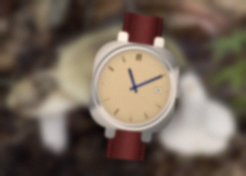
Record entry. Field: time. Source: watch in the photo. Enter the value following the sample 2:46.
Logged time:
11:10
